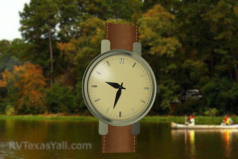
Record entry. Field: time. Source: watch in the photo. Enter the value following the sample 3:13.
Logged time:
9:33
